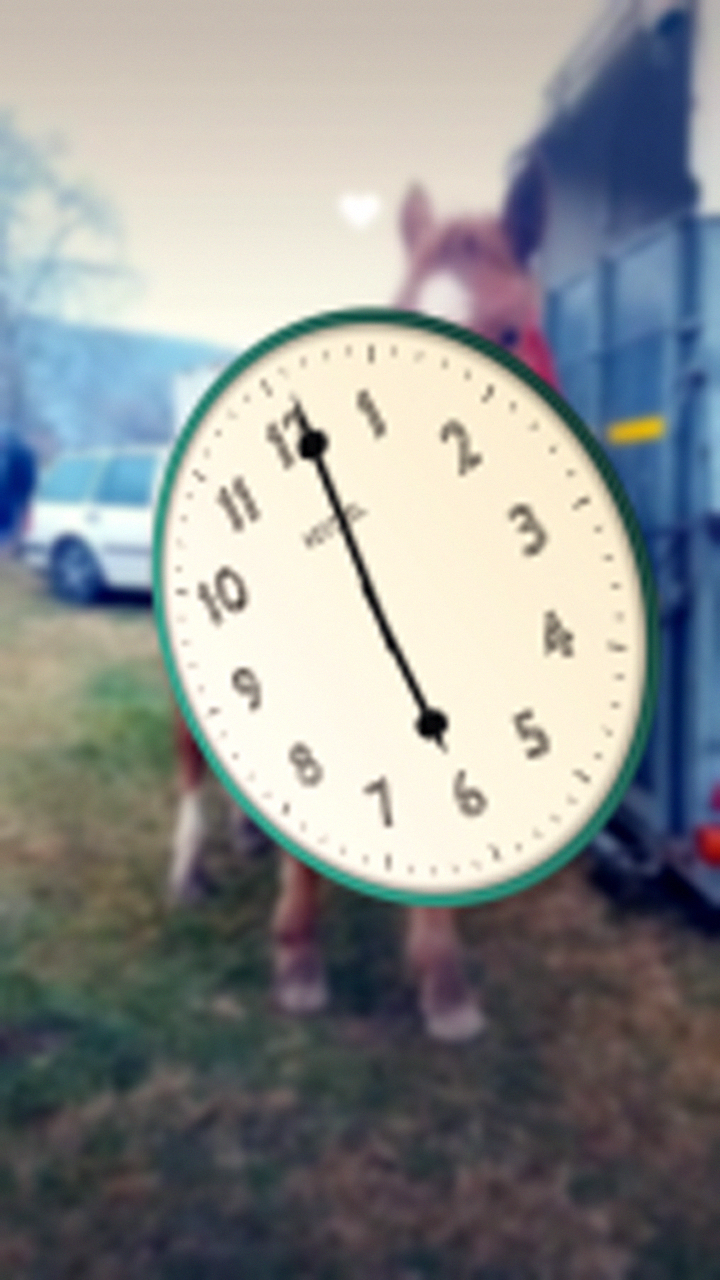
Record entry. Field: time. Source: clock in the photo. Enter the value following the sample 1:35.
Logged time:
6:01
